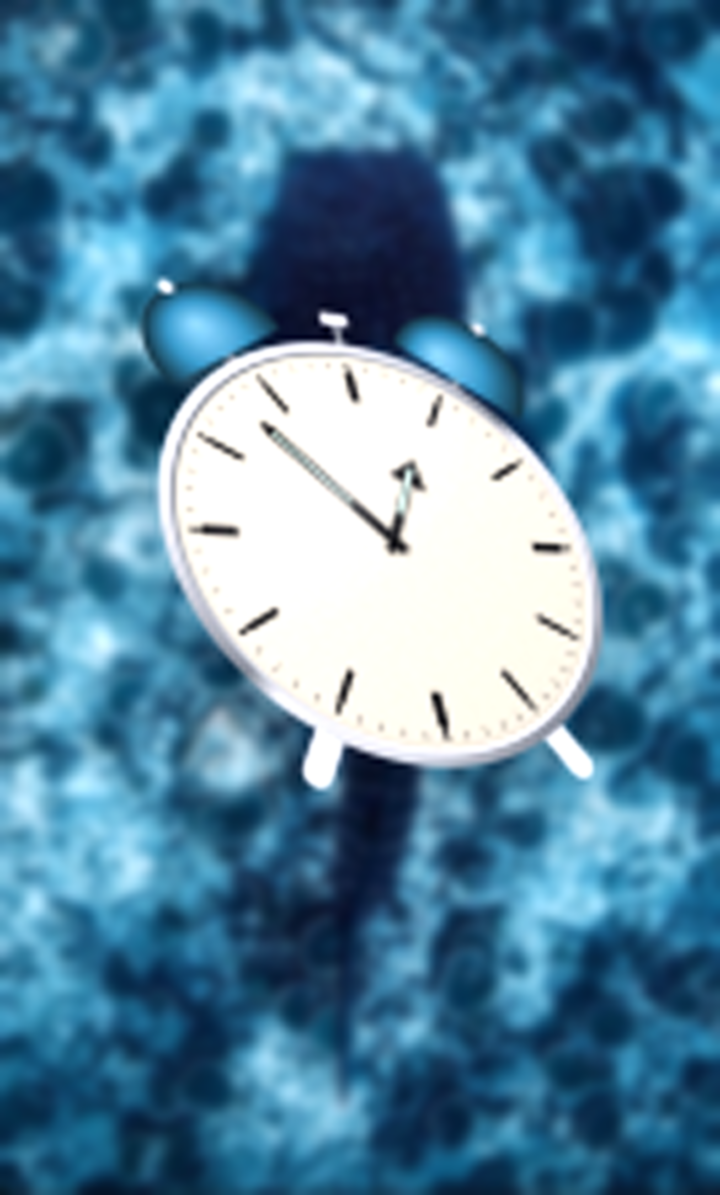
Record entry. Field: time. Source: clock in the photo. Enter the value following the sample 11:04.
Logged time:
12:53
